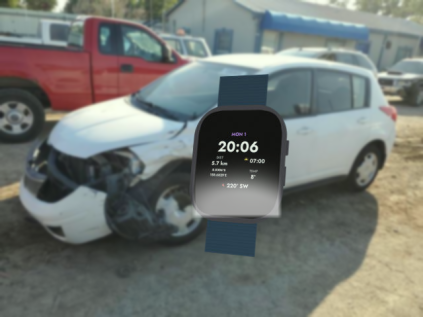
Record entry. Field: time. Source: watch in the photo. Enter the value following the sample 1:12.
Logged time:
20:06
